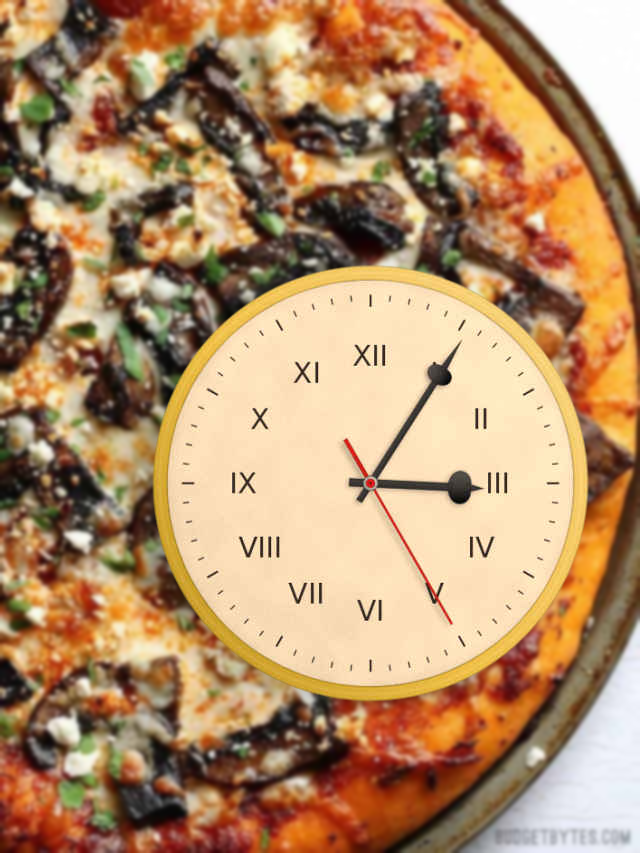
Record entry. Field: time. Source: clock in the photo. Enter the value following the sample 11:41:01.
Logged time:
3:05:25
